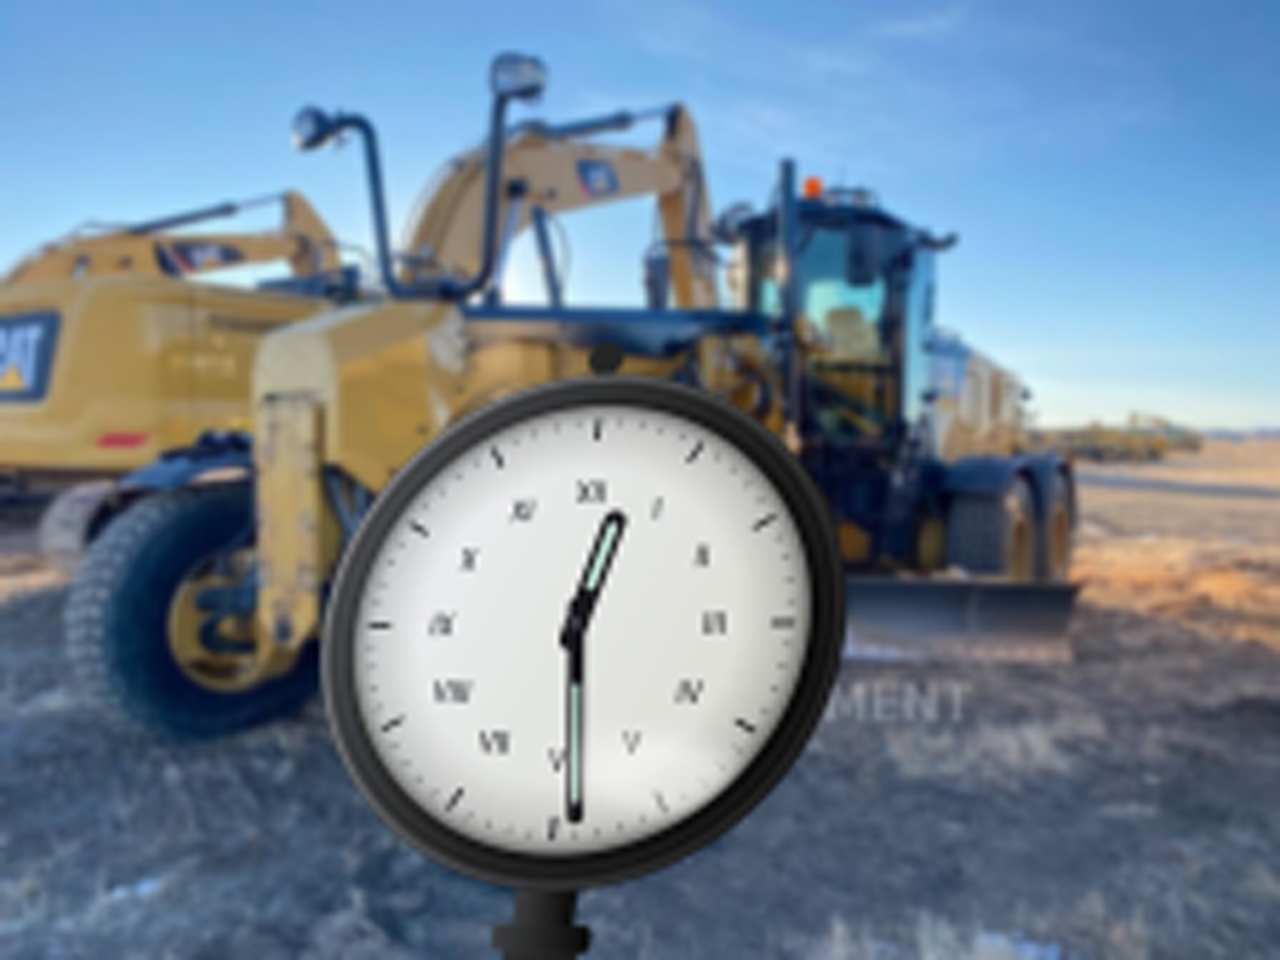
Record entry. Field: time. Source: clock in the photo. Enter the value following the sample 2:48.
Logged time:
12:29
